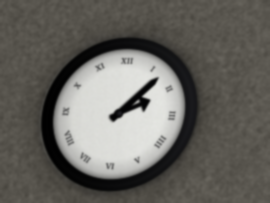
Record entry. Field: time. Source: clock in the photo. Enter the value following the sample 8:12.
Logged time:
2:07
